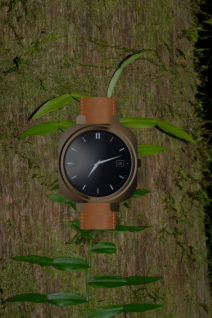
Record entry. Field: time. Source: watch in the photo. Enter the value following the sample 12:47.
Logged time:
7:12
